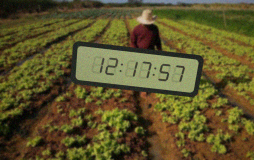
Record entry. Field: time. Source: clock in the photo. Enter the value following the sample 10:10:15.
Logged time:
12:17:57
